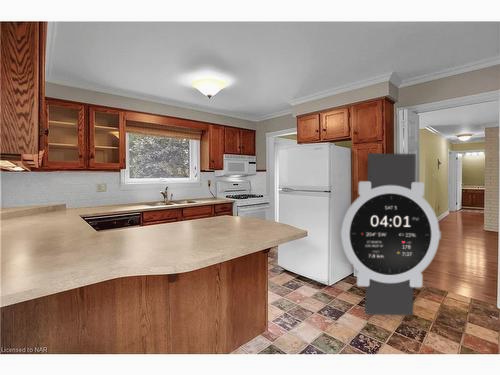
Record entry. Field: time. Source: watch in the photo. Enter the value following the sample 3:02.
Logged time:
4:01
